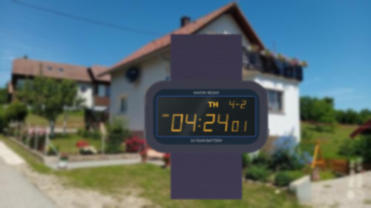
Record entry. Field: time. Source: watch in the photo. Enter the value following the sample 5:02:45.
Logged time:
4:24:01
